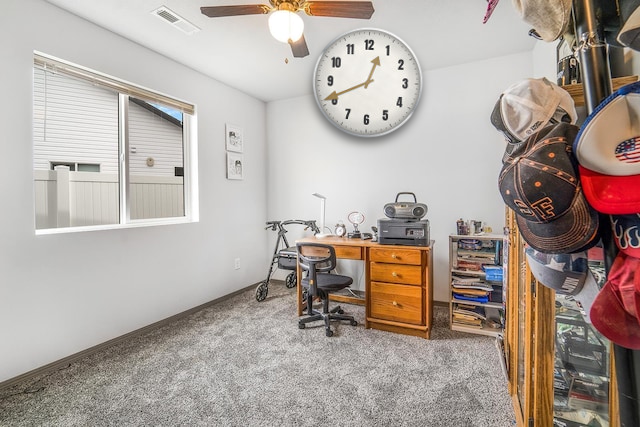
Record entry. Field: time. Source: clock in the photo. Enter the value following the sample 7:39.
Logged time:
12:41
